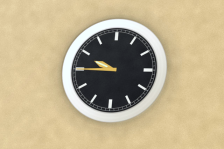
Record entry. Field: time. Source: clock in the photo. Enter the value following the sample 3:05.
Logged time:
9:45
